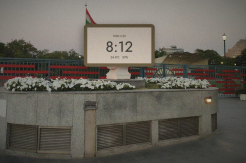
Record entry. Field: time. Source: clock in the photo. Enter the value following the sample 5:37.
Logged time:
8:12
